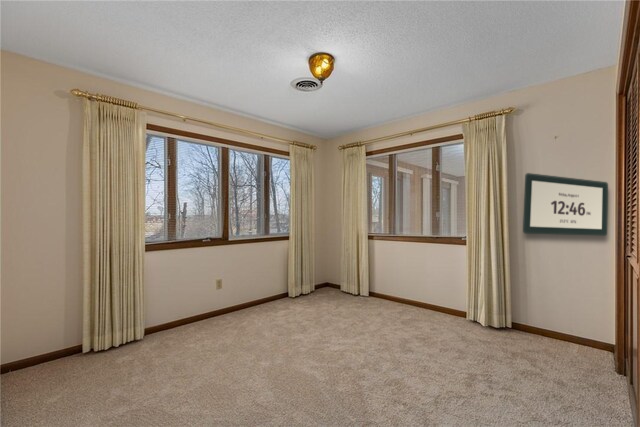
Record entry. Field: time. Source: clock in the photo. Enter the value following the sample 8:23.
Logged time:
12:46
